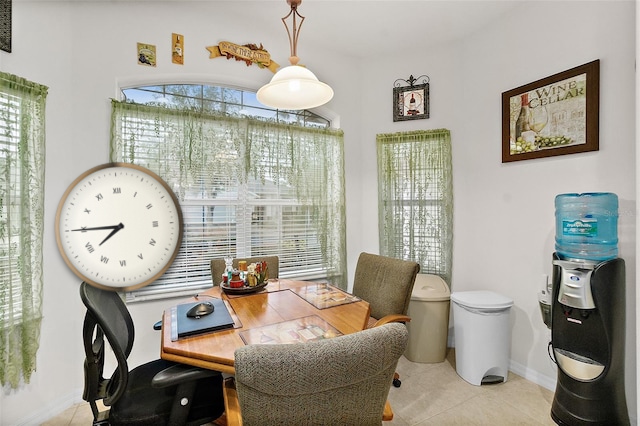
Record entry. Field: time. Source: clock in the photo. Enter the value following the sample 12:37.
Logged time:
7:45
